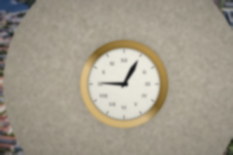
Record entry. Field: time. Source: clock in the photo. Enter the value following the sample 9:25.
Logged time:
9:05
